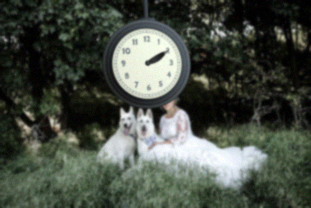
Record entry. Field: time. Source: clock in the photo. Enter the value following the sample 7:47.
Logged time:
2:10
